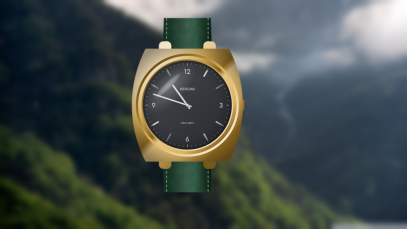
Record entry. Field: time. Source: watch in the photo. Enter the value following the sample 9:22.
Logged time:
10:48
